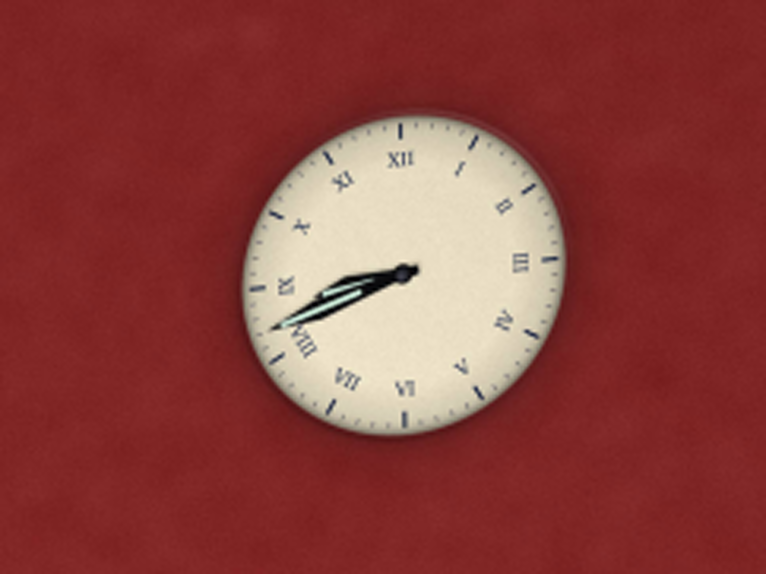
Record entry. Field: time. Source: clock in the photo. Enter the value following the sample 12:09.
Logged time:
8:42
